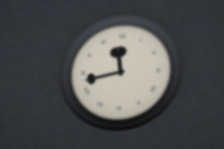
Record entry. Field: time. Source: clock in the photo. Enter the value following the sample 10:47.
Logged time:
11:43
